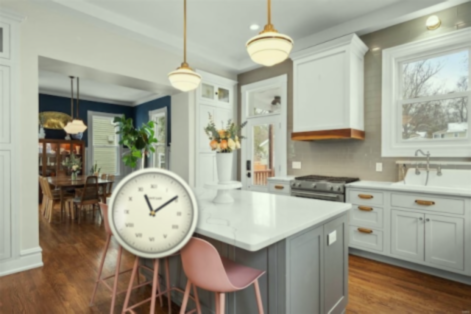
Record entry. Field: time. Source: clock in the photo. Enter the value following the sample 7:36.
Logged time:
11:09
